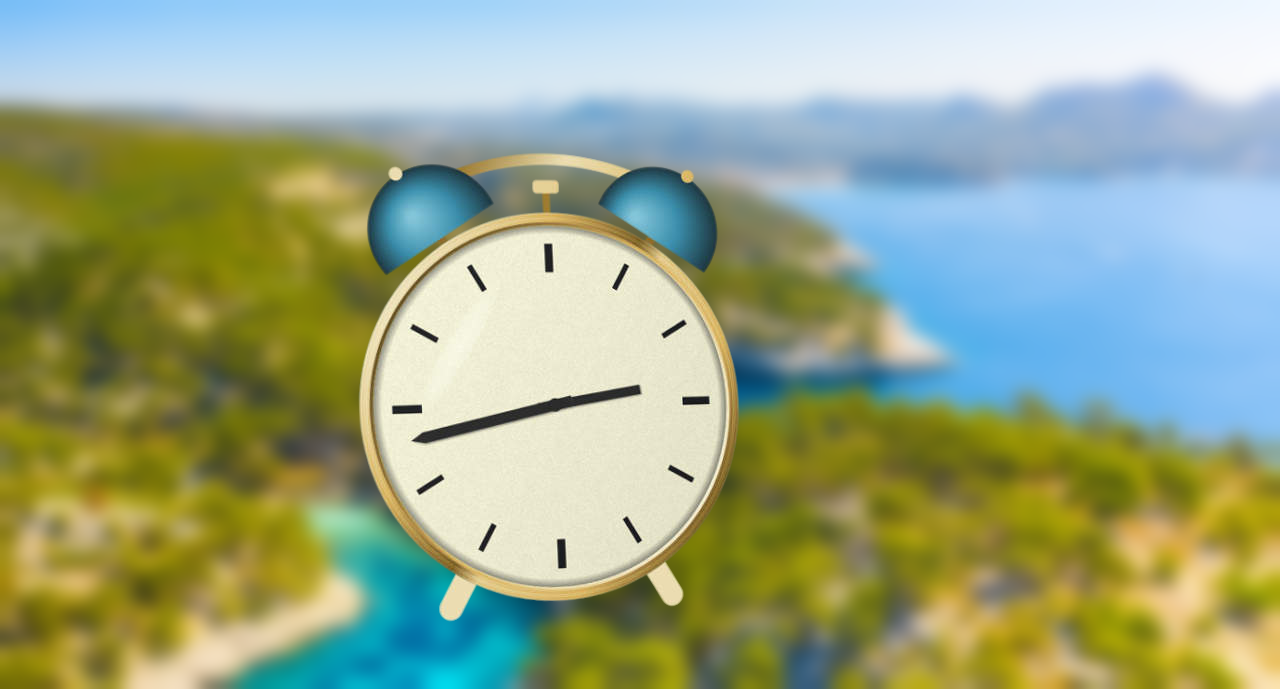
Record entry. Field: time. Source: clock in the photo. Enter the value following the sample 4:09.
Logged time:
2:43
